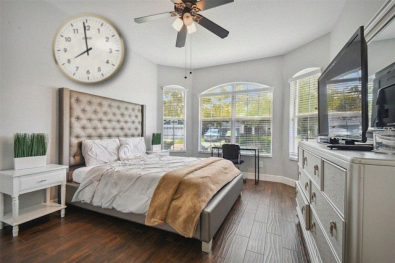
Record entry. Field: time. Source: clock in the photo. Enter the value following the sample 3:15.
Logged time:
7:59
